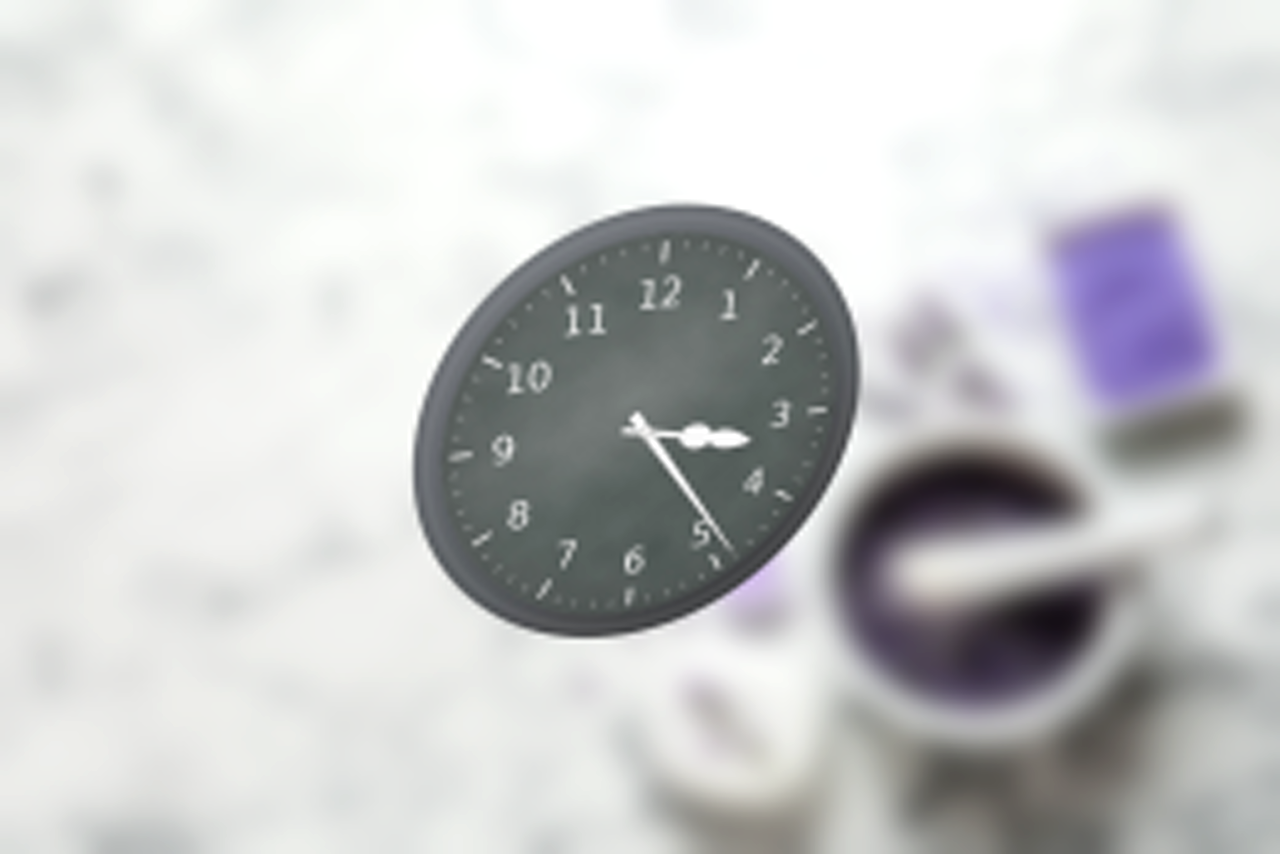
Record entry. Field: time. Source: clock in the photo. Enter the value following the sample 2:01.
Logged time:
3:24
